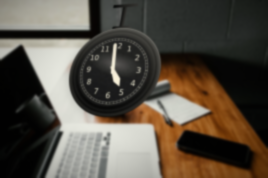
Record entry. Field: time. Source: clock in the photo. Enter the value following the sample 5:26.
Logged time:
4:59
